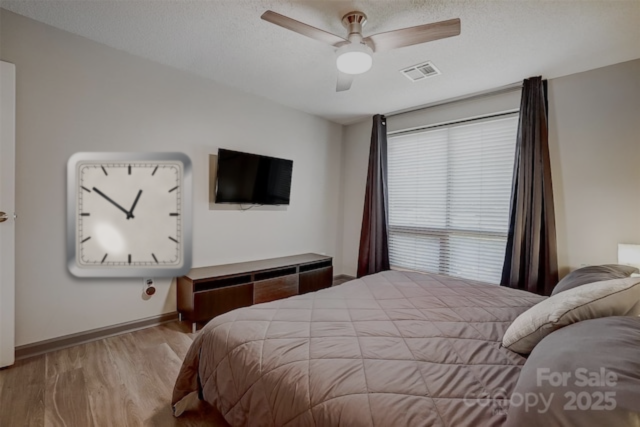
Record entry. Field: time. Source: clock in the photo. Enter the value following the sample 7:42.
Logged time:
12:51
